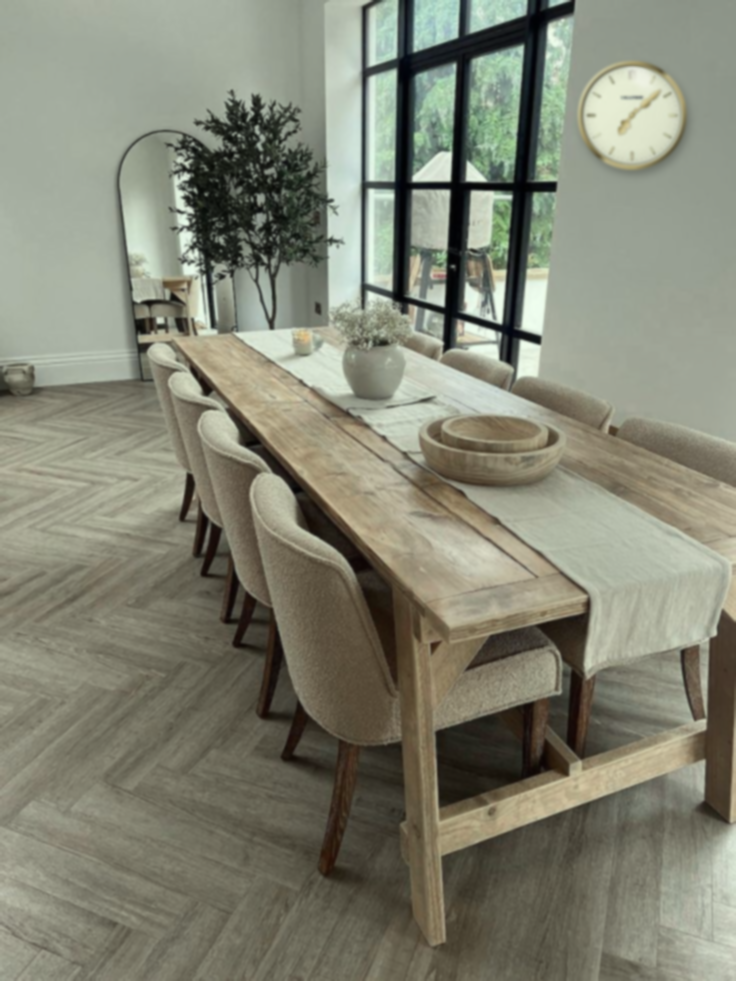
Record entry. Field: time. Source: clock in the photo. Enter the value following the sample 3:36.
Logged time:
7:08
